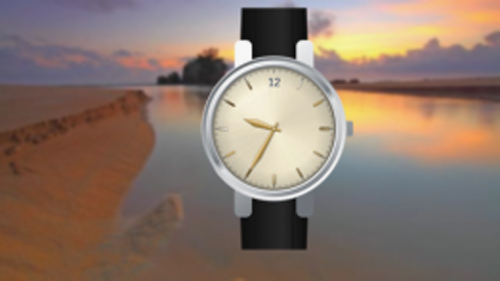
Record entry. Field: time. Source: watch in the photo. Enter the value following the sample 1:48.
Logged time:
9:35
